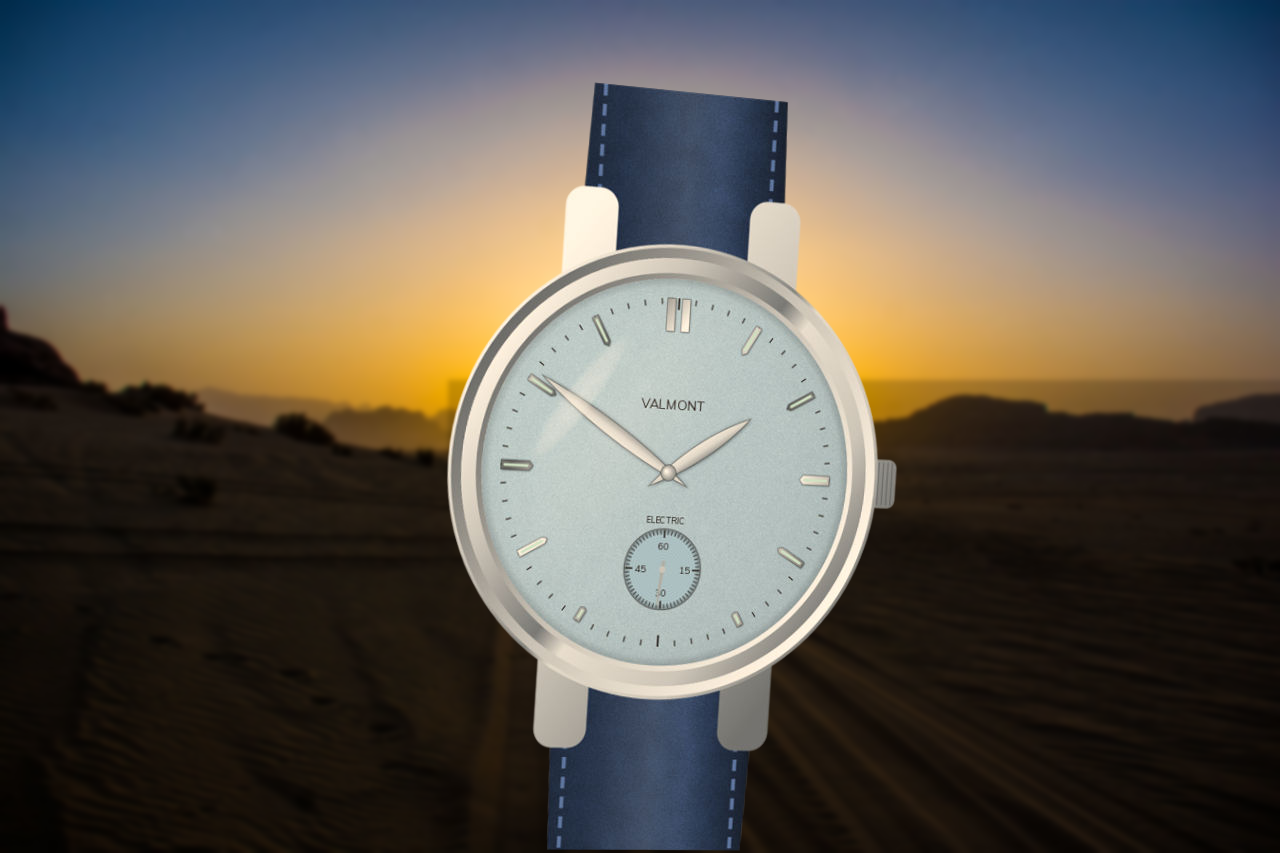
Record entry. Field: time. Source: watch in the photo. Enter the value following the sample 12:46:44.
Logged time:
1:50:31
